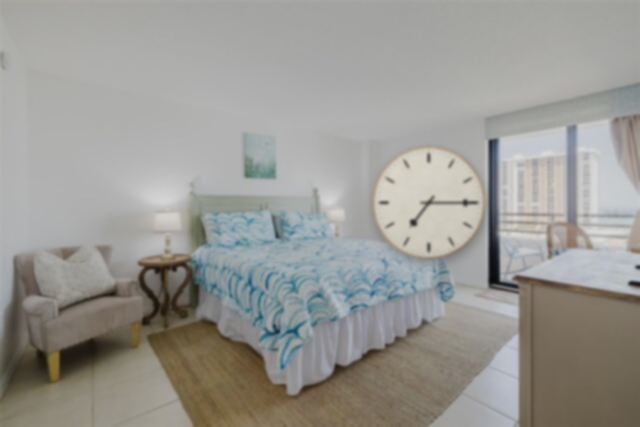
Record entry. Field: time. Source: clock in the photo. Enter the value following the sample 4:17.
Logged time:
7:15
